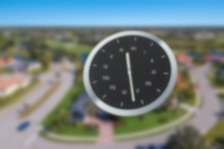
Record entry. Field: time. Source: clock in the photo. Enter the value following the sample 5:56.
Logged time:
11:27
